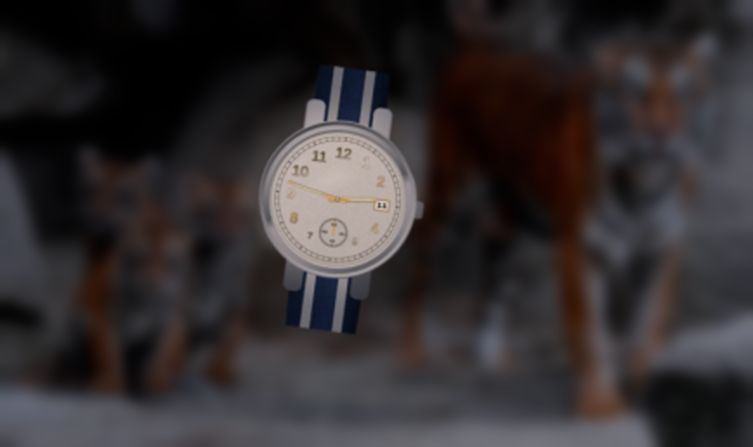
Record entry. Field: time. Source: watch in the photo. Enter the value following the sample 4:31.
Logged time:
2:47
